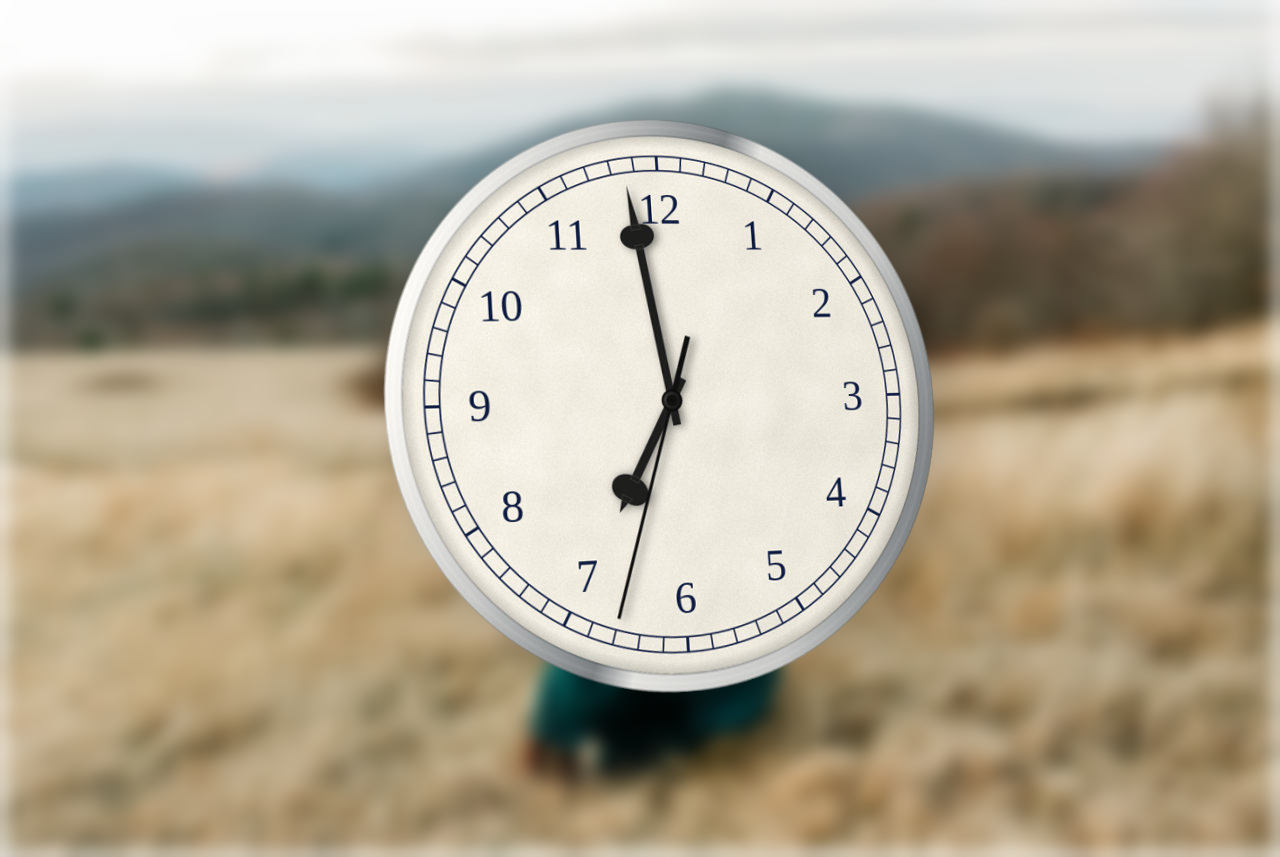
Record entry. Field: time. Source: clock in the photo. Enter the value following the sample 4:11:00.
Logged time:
6:58:33
